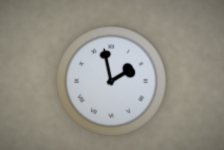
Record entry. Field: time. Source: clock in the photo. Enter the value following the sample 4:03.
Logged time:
1:58
